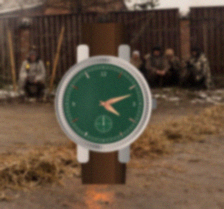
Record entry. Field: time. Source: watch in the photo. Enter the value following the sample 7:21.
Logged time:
4:12
